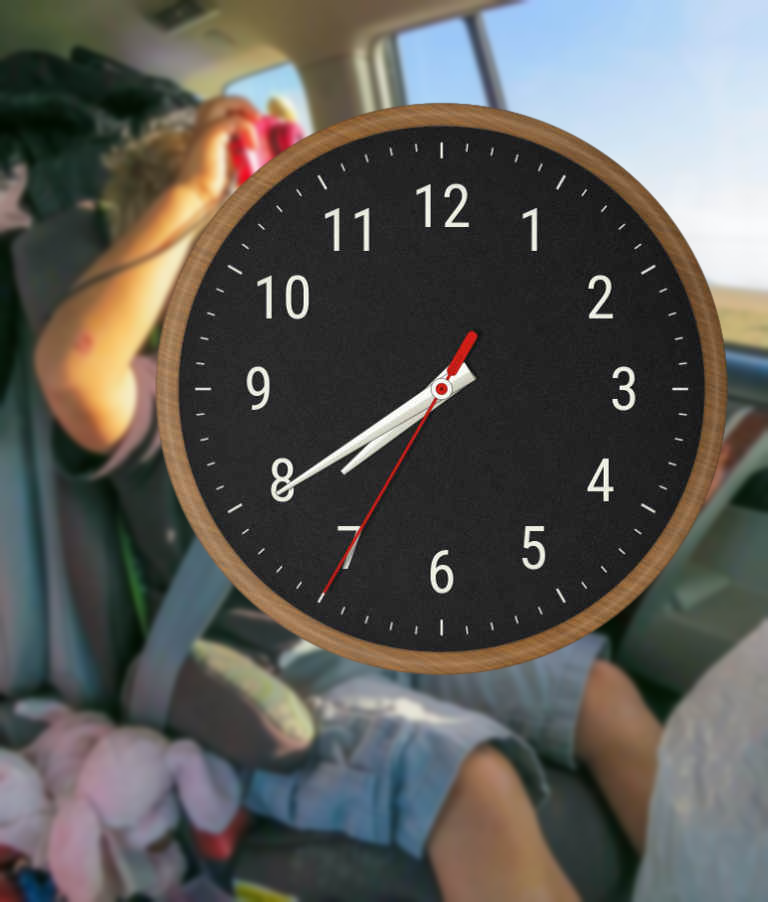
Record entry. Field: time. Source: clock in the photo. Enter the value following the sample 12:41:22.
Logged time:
7:39:35
